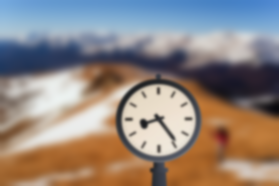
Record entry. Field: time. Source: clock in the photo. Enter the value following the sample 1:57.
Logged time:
8:24
